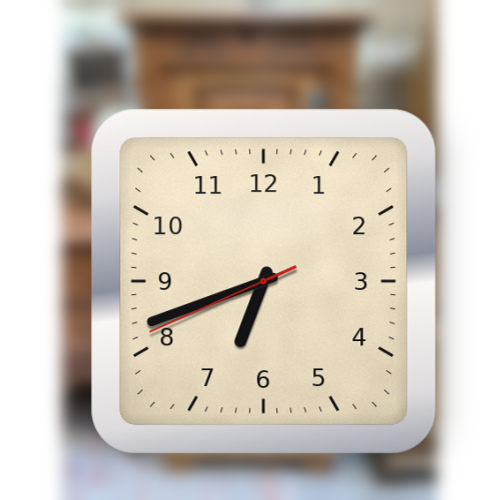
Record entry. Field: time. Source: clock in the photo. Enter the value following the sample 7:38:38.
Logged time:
6:41:41
